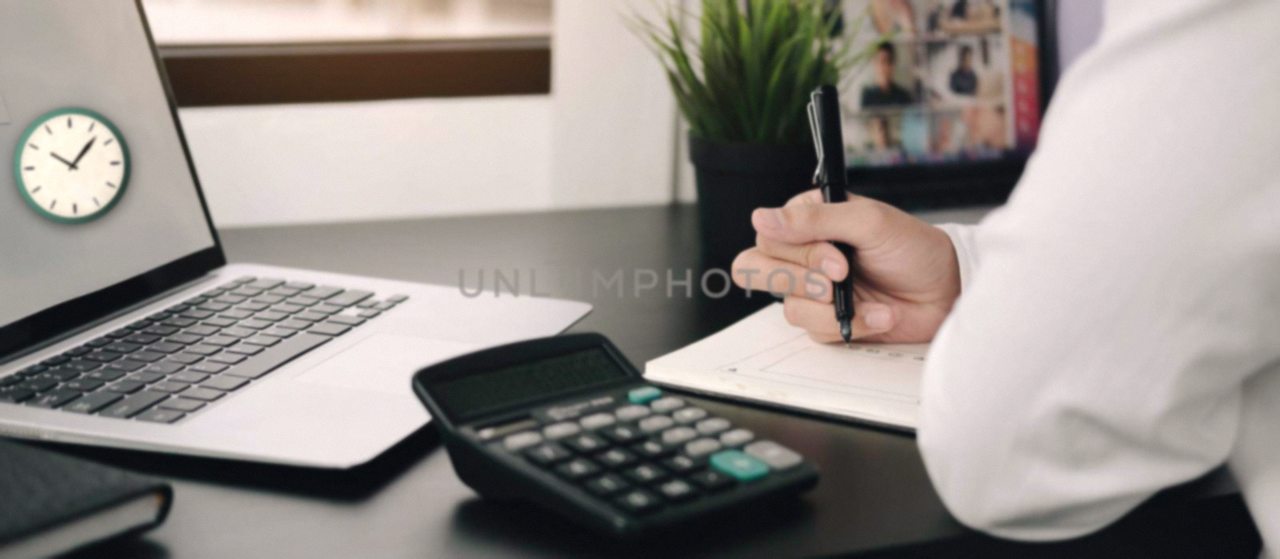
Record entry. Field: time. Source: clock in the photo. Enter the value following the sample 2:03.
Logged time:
10:07
